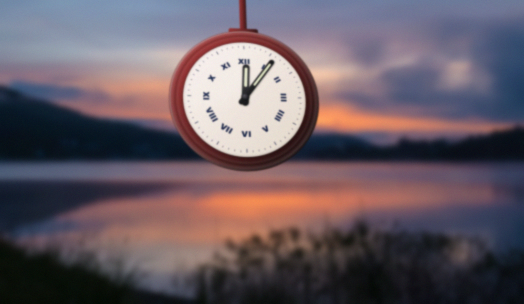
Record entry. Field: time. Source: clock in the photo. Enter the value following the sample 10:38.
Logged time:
12:06
